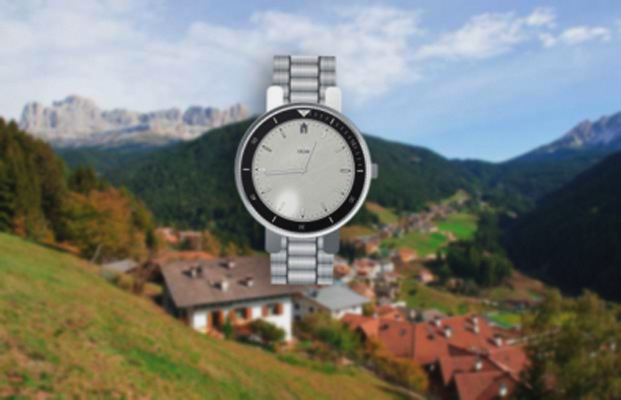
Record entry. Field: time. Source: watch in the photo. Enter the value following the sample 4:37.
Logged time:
12:44
